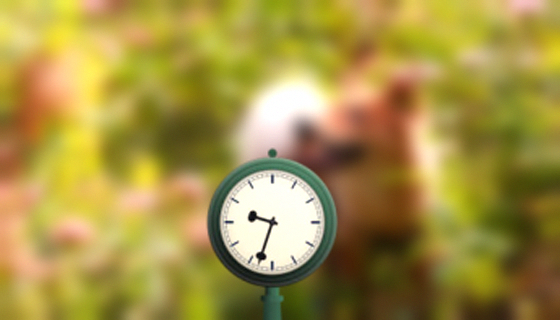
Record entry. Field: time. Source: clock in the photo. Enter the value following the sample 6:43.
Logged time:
9:33
